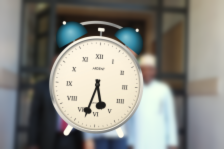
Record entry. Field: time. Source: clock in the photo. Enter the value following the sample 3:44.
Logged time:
5:33
